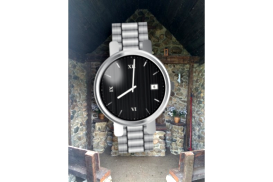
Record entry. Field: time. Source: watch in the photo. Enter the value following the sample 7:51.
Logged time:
8:01
